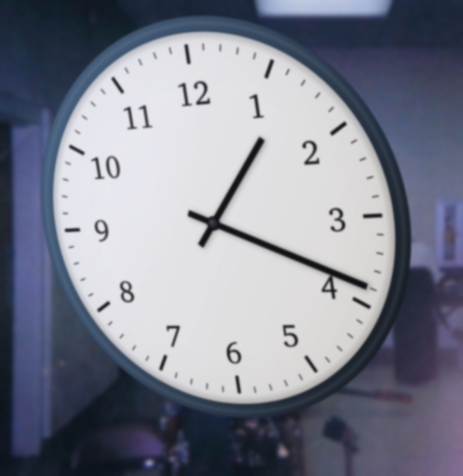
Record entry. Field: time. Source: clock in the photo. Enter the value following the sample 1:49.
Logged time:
1:19
